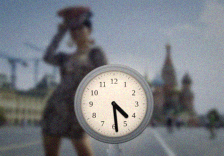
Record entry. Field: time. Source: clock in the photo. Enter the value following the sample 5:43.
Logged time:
4:29
